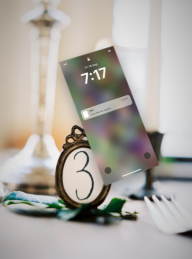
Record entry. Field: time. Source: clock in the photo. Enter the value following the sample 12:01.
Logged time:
7:17
